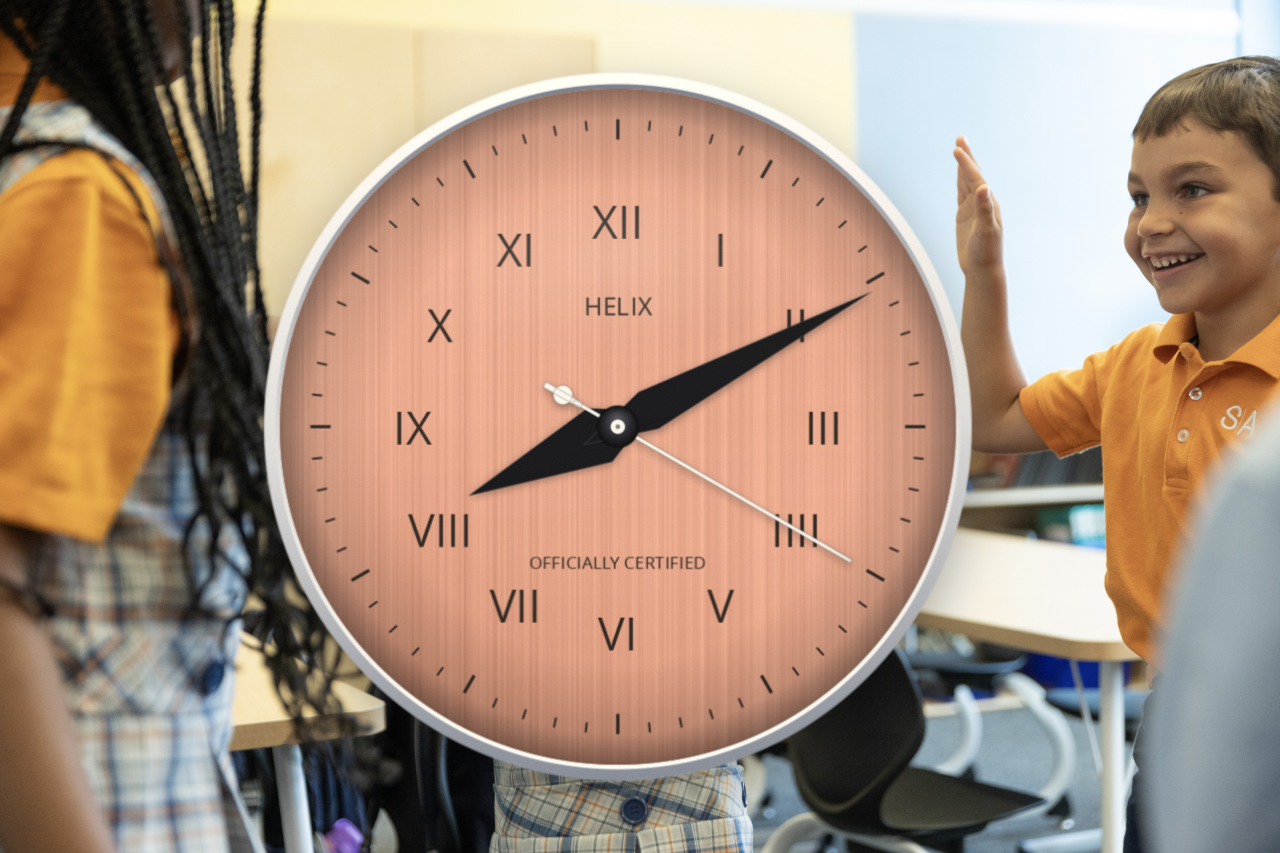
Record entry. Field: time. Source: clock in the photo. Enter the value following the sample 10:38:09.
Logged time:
8:10:20
